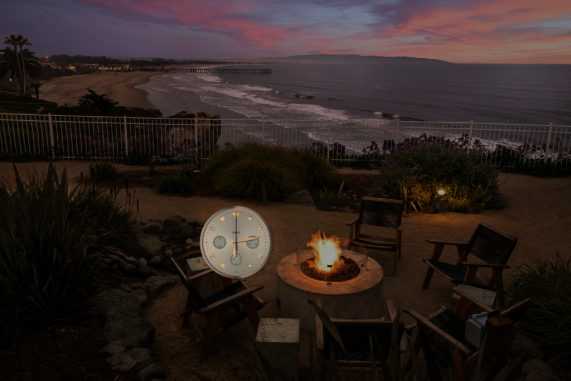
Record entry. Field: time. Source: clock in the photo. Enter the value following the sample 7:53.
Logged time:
6:13
